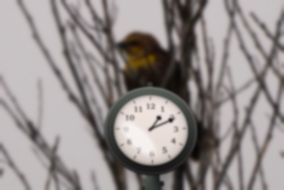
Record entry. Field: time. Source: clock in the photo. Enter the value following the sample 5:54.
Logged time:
1:11
